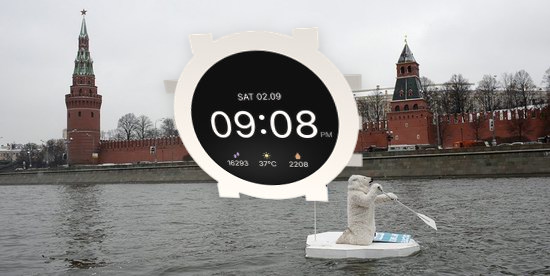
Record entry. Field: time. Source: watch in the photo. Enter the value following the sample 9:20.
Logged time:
9:08
